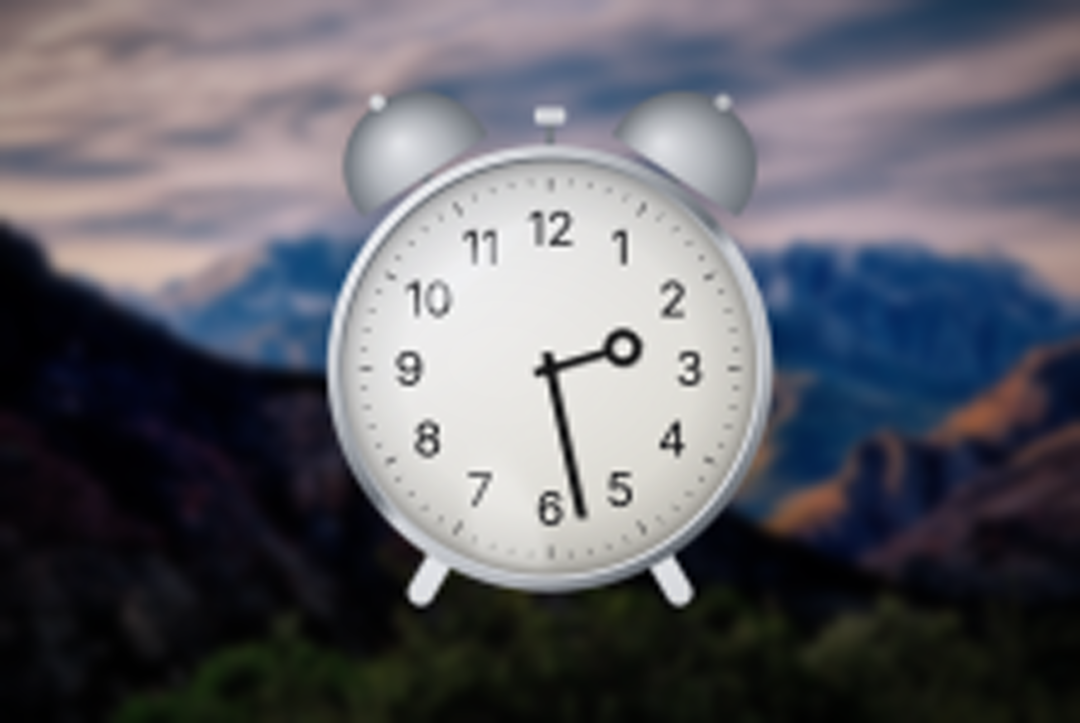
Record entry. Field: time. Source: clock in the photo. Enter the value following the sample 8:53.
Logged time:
2:28
